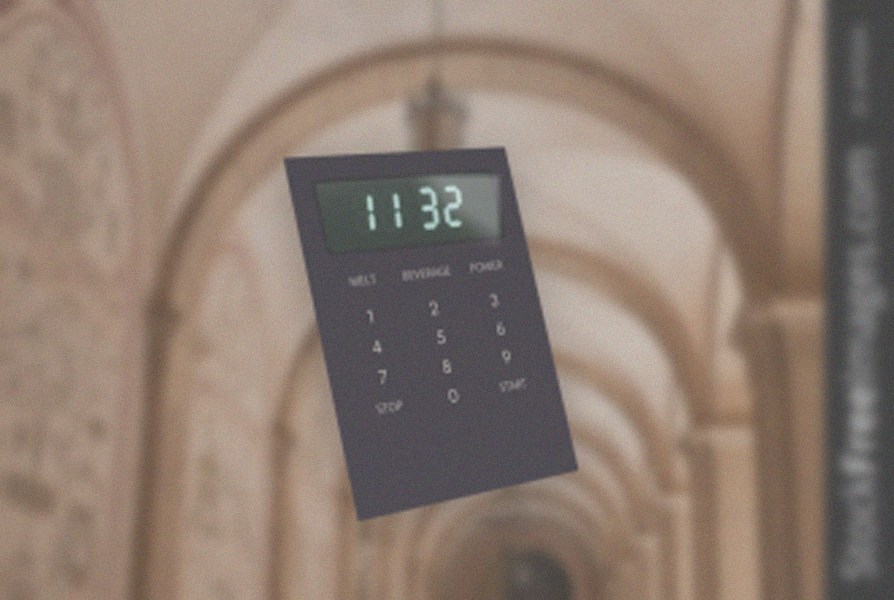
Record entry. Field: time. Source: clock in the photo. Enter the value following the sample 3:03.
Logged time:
11:32
